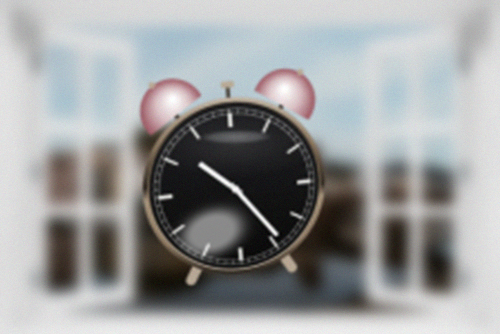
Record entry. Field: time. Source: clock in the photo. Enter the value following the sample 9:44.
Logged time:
10:24
